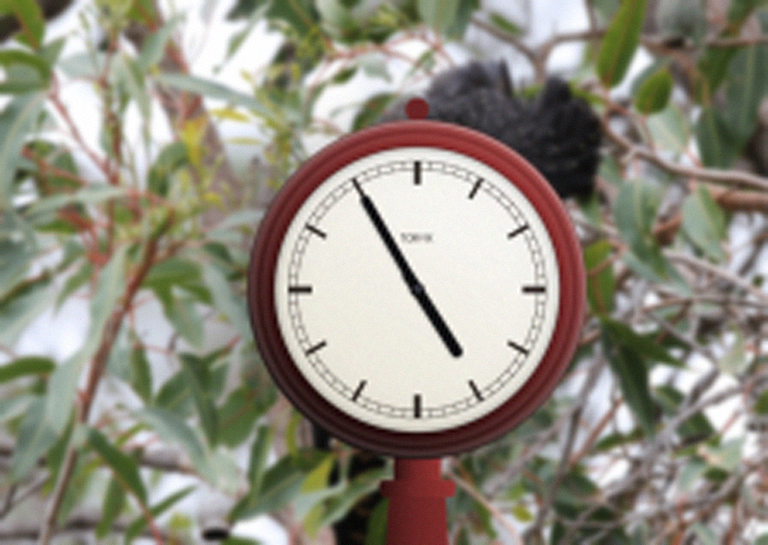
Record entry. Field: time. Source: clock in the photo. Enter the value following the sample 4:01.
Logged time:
4:55
